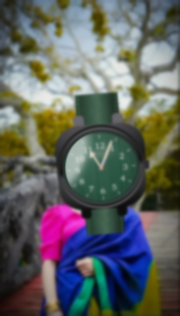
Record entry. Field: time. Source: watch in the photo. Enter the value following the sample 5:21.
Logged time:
11:04
